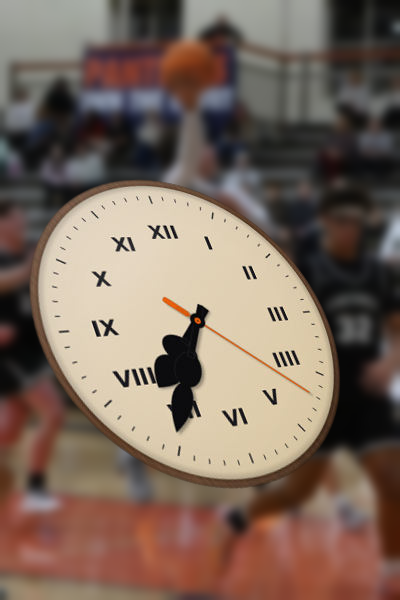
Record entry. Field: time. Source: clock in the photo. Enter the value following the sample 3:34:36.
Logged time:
7:35:22
